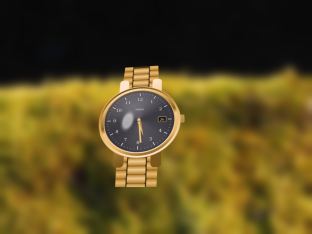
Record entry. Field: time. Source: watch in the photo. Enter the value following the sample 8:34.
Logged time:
5:29
